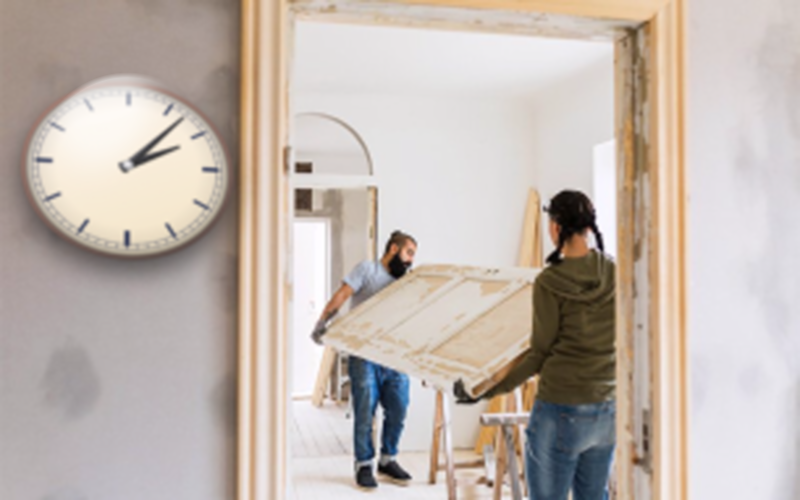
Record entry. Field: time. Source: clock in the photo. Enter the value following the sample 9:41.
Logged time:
2:07
